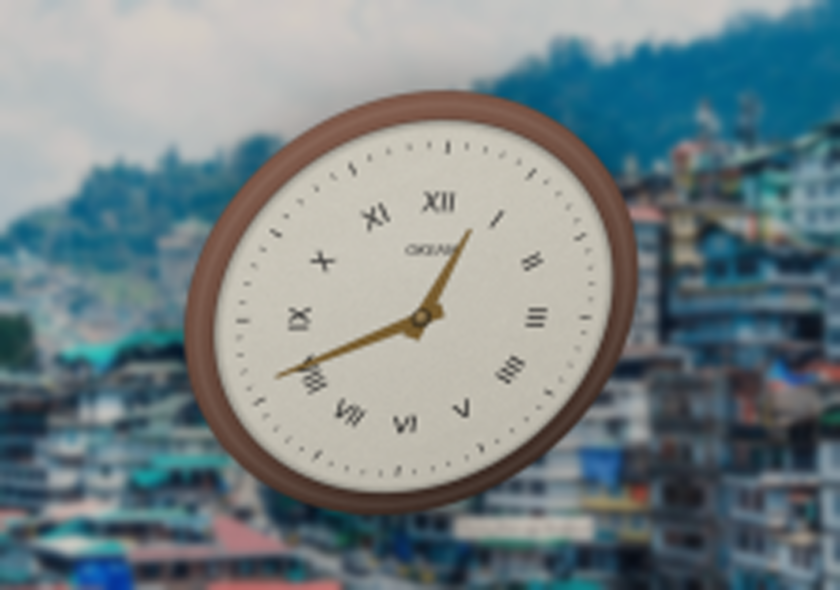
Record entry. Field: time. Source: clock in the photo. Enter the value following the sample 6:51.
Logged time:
12:41
